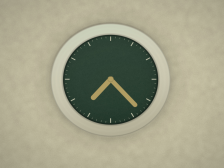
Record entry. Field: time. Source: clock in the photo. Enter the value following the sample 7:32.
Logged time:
7:23
